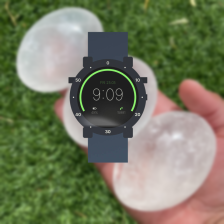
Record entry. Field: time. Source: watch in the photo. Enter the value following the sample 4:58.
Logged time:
9:09
